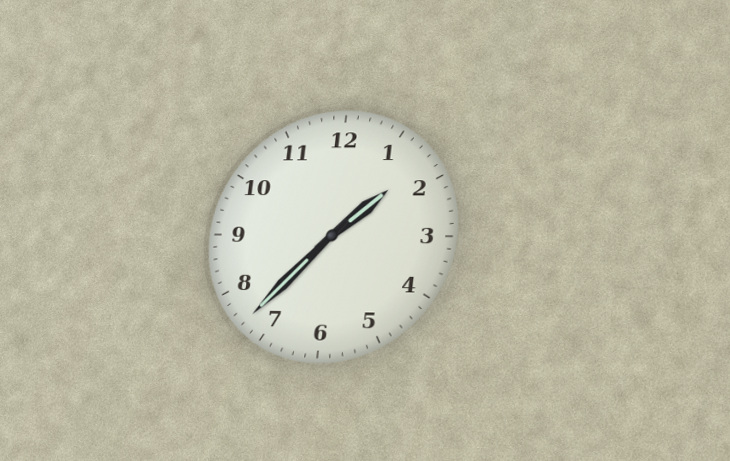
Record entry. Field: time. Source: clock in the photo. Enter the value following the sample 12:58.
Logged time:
1:37
